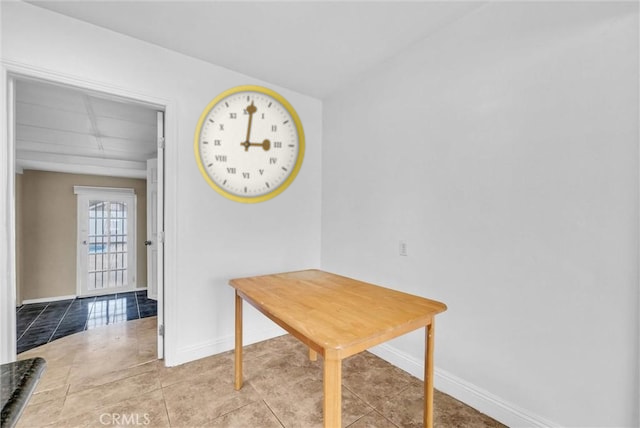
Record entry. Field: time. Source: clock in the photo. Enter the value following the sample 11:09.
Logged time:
3:01
